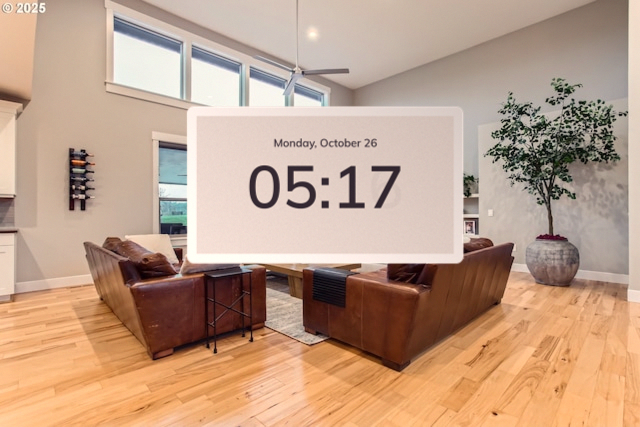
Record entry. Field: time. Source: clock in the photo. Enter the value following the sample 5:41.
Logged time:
5:17
